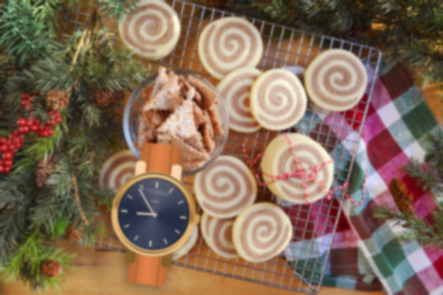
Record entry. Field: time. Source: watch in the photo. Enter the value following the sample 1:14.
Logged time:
8:54
